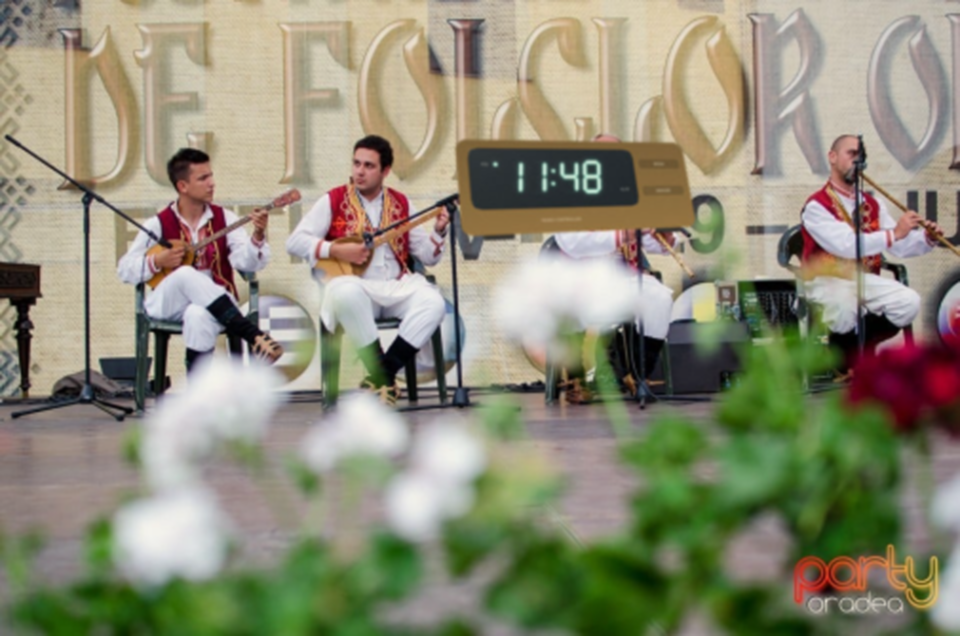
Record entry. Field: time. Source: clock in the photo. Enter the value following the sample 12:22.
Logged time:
11:48
